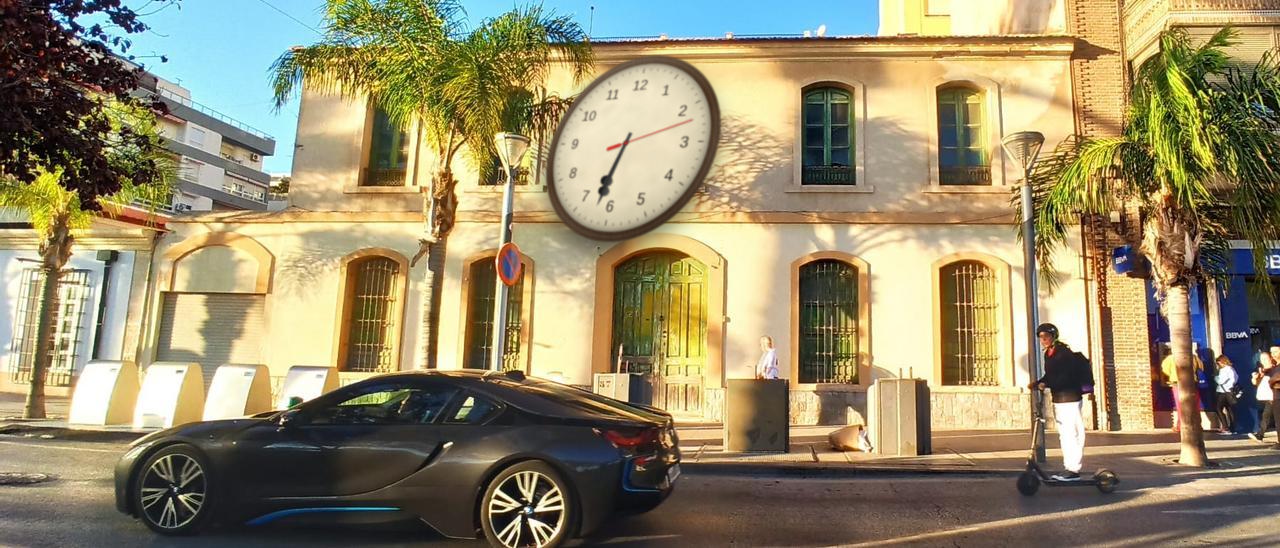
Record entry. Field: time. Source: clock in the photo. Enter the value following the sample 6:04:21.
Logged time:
6:32:12
